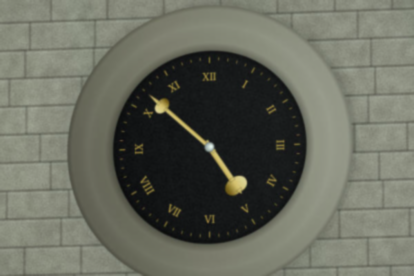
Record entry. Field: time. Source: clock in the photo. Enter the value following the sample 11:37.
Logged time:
4:52
